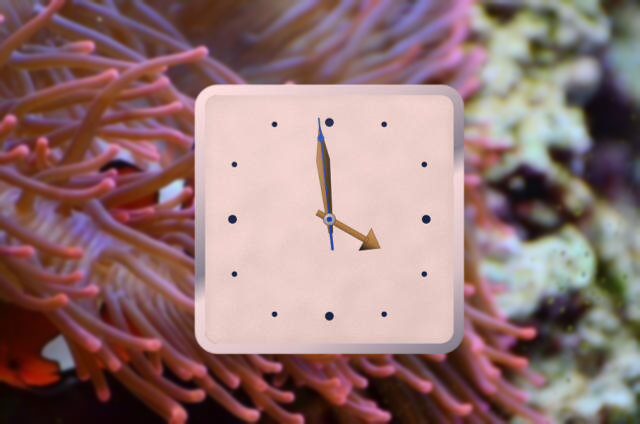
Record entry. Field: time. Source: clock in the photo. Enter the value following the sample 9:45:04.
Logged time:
3:58:59
